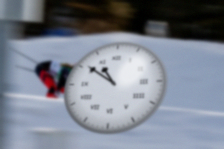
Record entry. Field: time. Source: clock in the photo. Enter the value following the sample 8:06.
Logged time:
10:51
